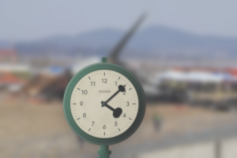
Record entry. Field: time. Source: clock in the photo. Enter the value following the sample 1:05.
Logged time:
4:08
